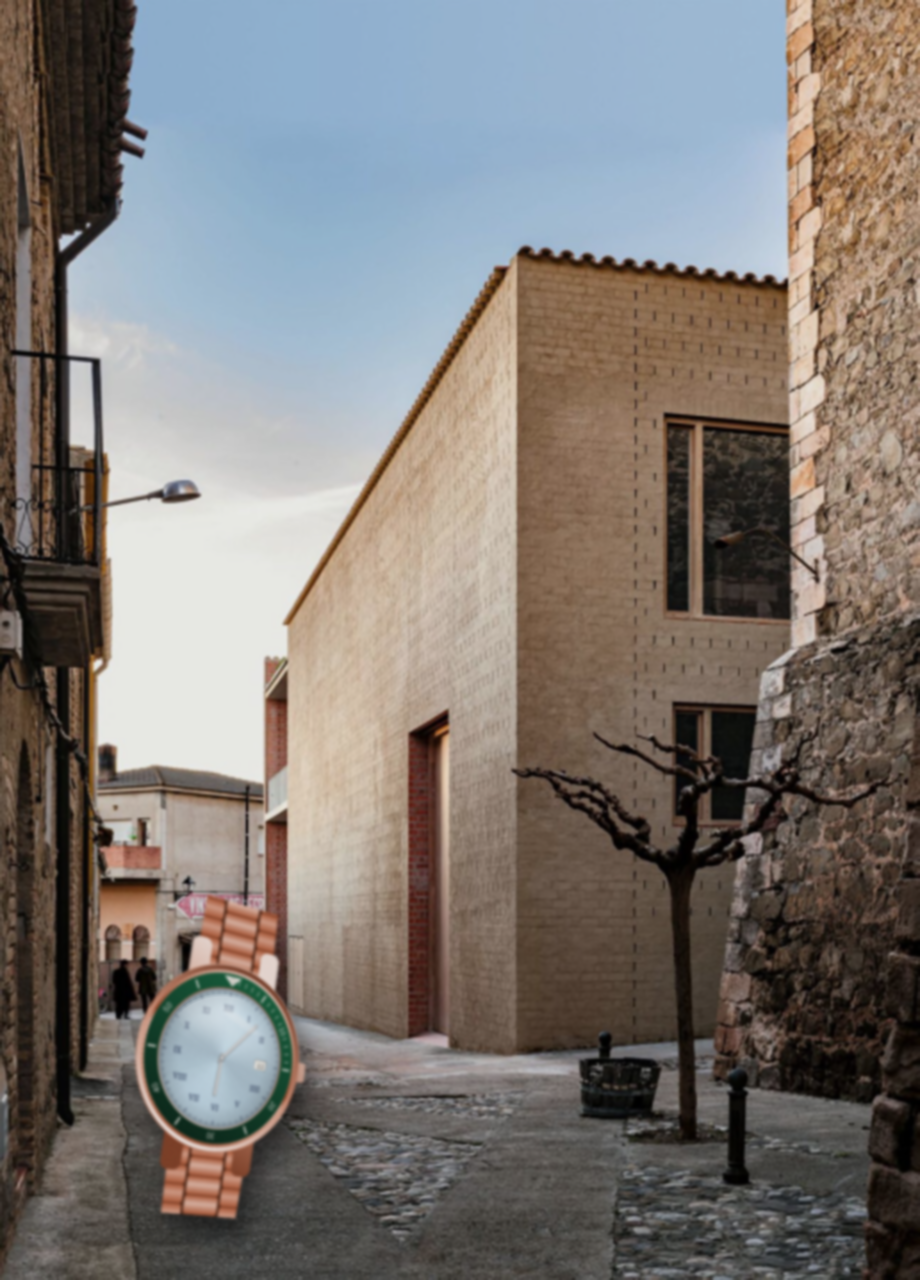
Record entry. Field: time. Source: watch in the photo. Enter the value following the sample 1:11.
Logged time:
6:07
